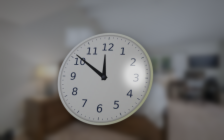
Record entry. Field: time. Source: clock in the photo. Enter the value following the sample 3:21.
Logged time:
11:51
